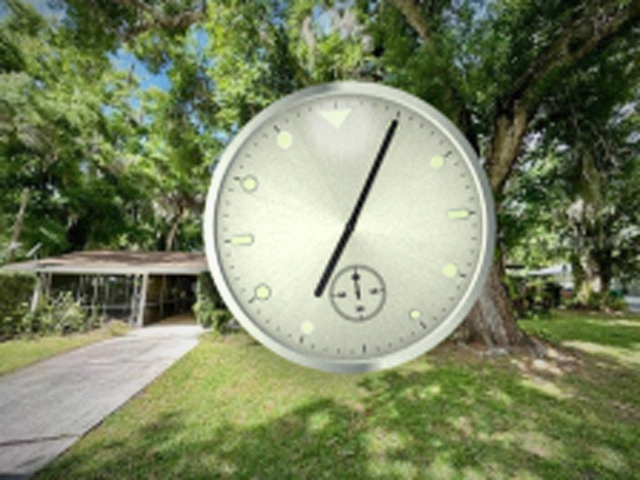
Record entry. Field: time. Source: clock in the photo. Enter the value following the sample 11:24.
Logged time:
7:05
